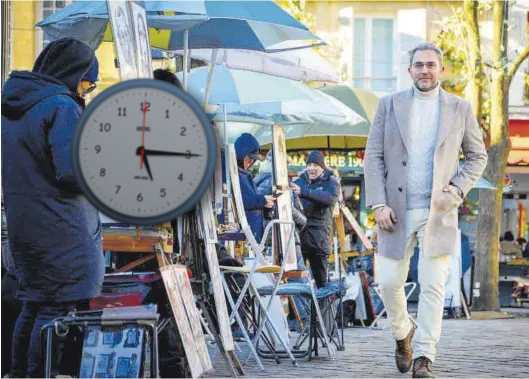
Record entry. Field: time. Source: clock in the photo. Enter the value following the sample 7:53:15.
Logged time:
5:15:00
